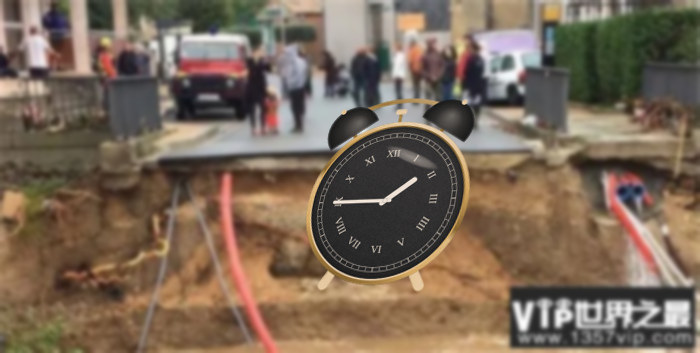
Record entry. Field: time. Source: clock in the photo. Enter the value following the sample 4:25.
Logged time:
1:45
